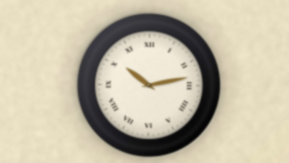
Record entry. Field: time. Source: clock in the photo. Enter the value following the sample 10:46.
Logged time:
10:13
